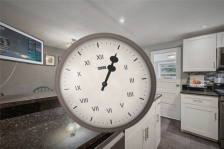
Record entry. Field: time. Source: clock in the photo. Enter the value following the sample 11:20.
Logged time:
1:05
